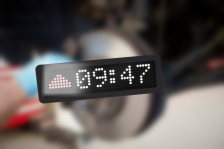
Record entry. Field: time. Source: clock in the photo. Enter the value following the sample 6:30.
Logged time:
9:47
